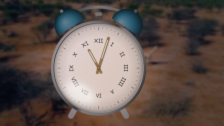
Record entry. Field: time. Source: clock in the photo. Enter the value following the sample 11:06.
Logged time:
11:03
